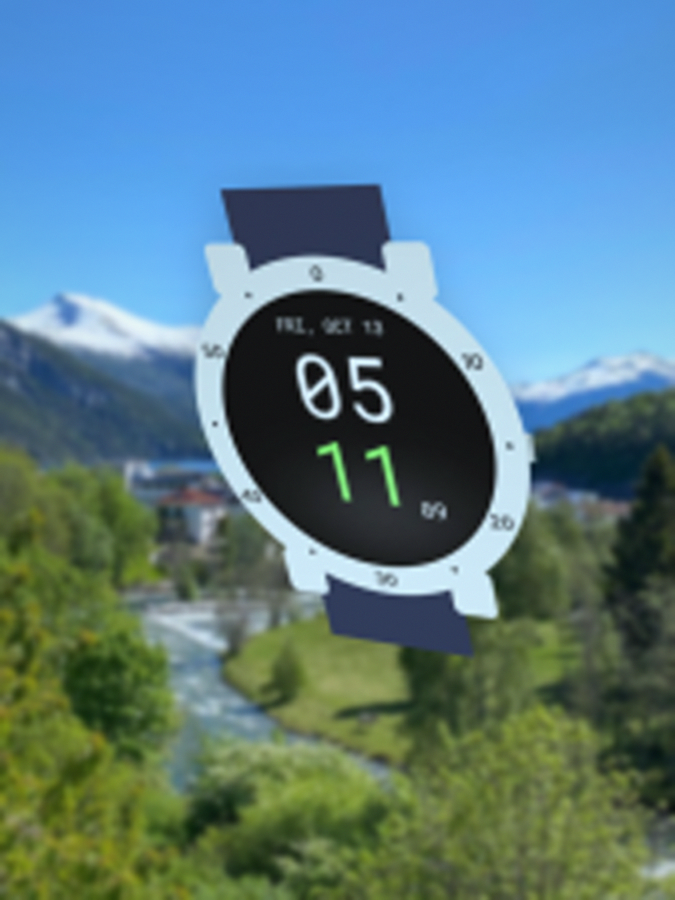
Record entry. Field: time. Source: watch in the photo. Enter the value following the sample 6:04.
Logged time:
5:11
